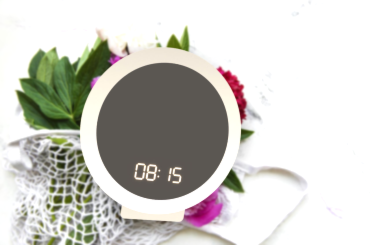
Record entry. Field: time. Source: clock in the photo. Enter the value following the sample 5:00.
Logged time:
8:15
